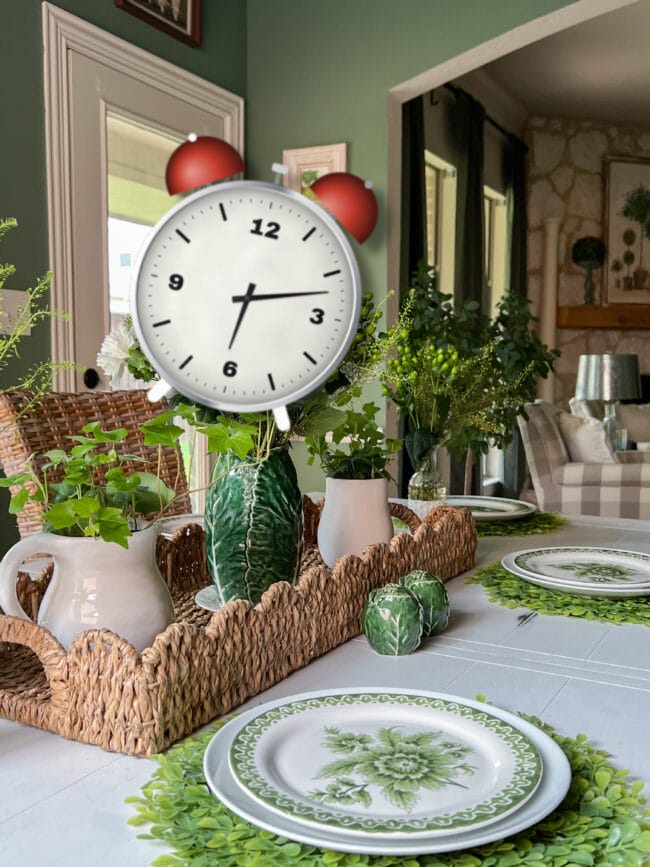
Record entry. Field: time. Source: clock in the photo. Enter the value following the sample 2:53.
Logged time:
6:12
